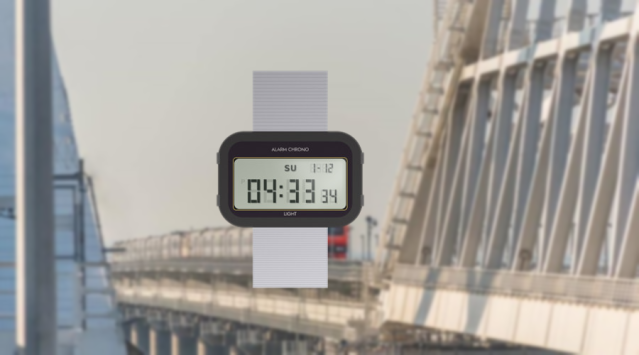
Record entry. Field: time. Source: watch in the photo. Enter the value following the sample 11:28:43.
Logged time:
4:33:34
